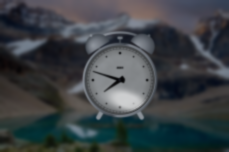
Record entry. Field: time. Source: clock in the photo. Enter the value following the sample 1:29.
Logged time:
7:48
